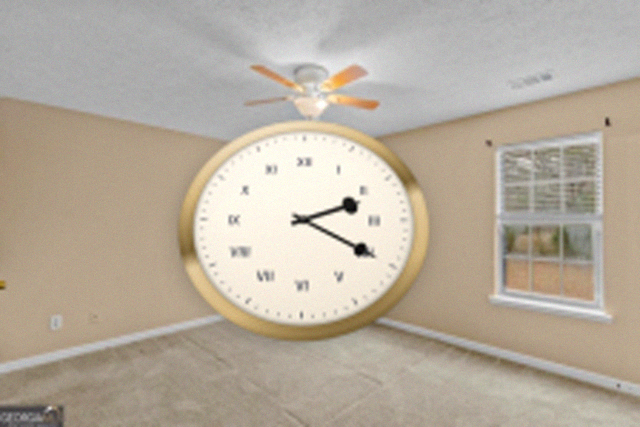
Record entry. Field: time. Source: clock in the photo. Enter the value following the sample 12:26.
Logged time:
2:20
